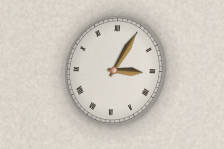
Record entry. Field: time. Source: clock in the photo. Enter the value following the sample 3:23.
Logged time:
3:05
